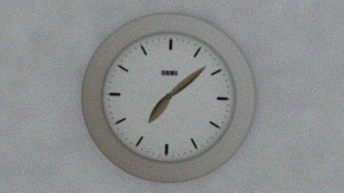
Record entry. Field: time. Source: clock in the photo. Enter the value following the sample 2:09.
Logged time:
7:08
